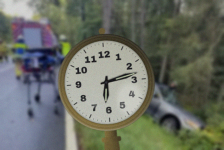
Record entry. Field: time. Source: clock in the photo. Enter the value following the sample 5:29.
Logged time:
6:13
